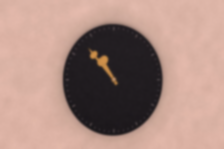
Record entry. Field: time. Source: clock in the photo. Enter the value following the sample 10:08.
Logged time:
10:53
